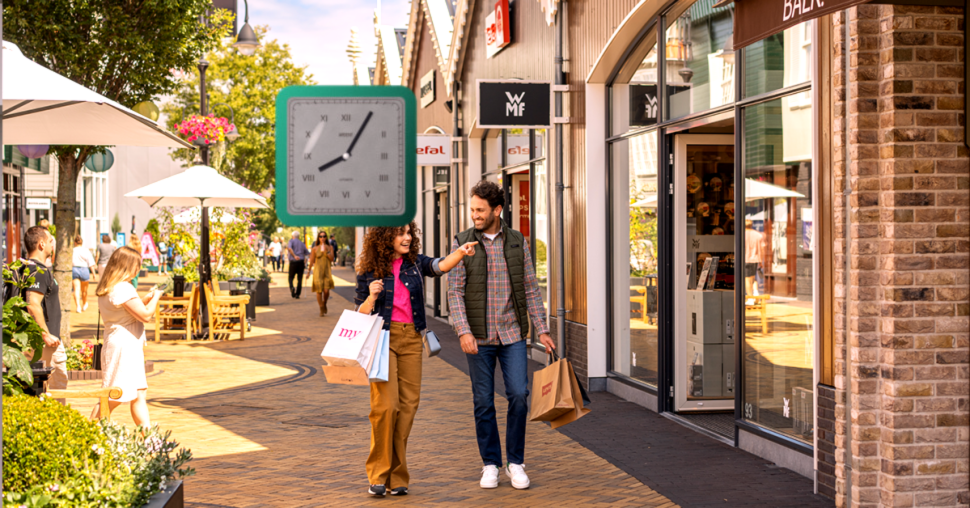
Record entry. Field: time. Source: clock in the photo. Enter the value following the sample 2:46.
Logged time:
8:05
